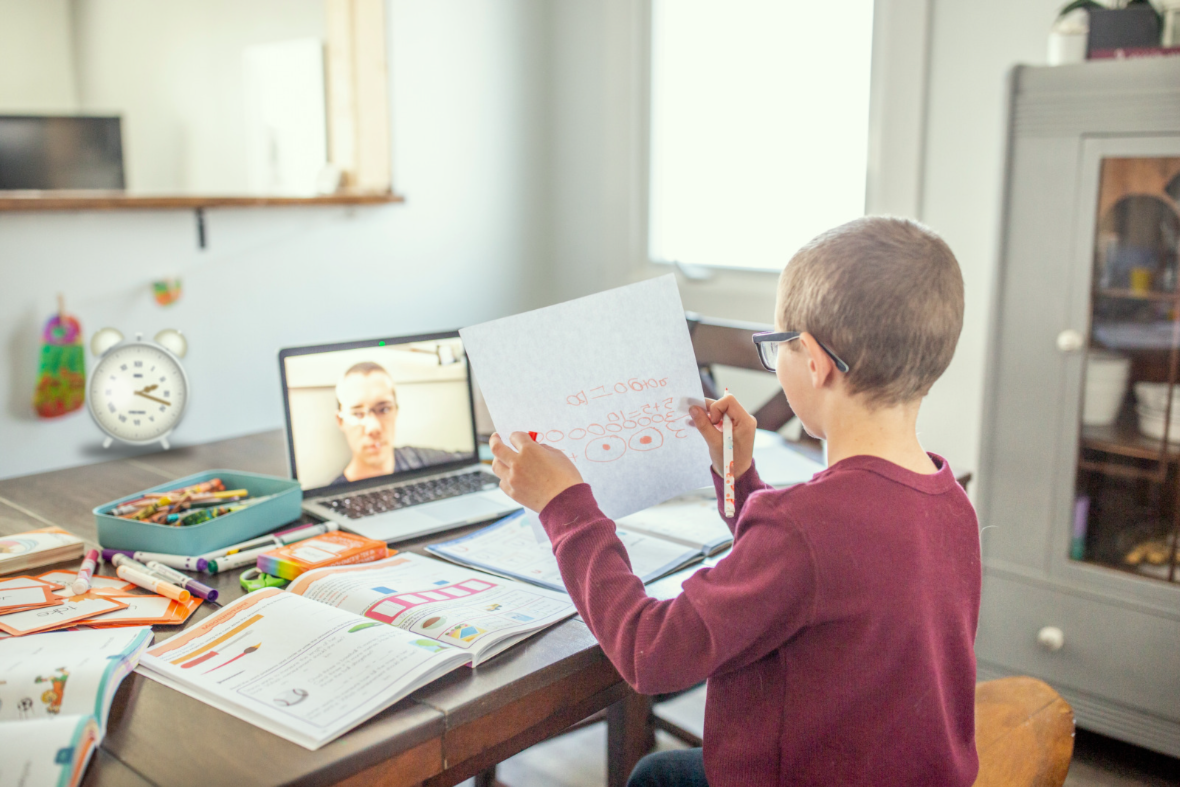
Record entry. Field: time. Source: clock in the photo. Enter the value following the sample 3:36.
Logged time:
2:18
